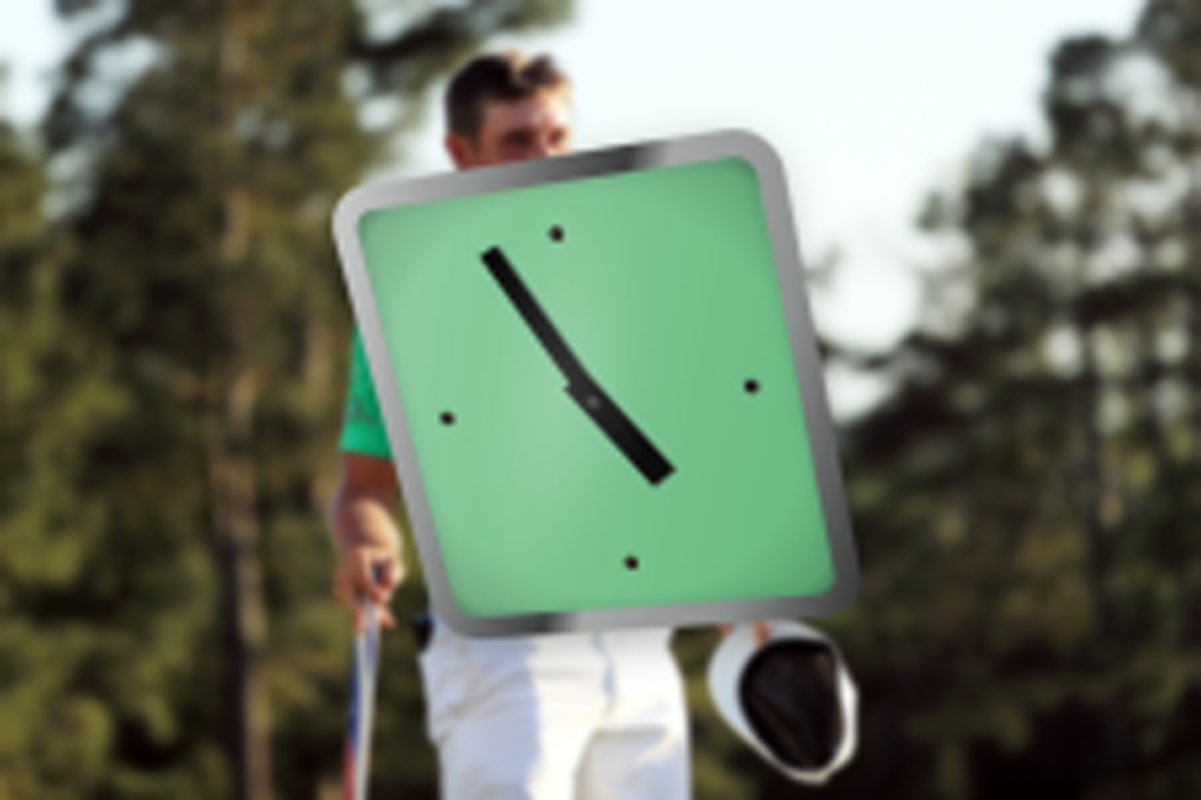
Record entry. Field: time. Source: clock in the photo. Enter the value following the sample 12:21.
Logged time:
4:56
